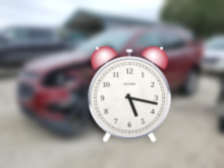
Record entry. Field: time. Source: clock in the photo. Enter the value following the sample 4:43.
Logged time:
5:17
